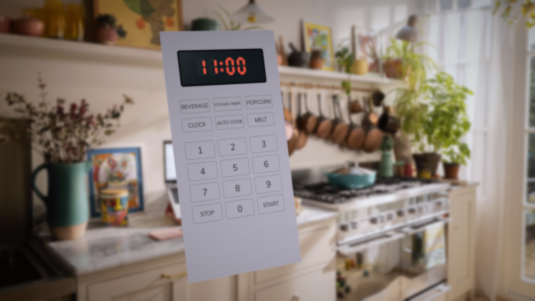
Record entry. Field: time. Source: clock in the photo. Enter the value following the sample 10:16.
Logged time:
11:00
